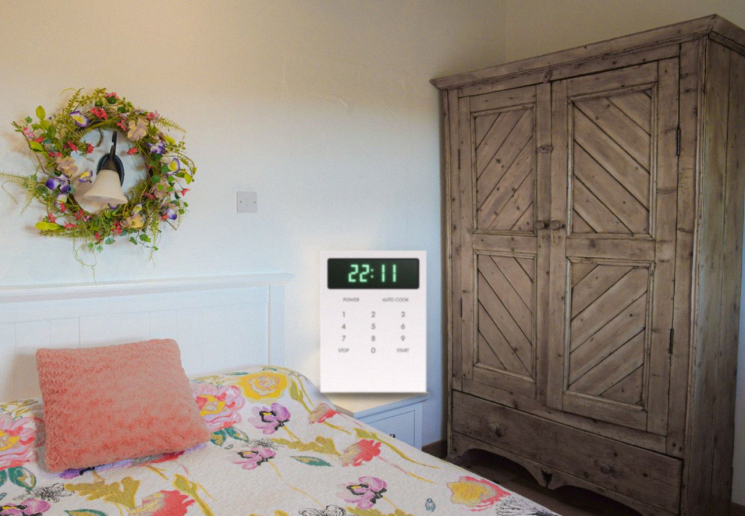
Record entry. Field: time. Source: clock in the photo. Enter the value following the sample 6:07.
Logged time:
22:11
